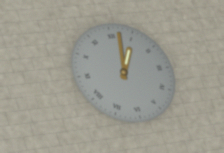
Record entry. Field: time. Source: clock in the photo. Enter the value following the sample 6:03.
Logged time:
1:02
